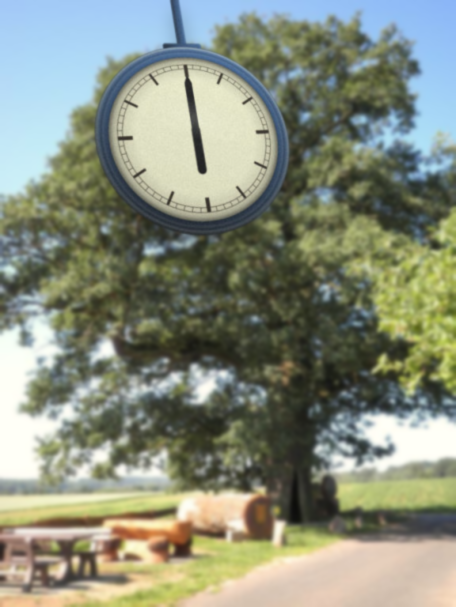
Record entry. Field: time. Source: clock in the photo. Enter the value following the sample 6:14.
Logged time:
6:00
